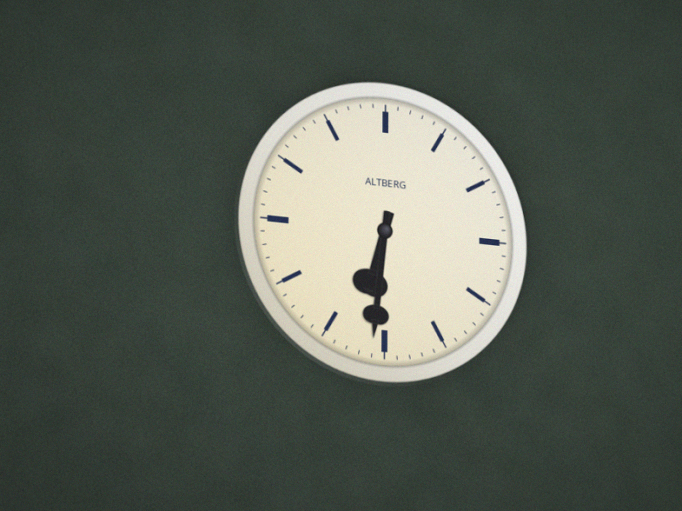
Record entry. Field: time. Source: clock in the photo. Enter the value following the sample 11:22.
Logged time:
6:31
